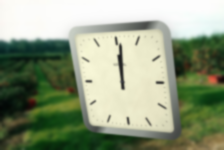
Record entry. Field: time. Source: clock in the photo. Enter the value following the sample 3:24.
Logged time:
12:01
